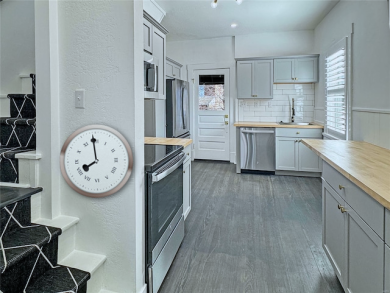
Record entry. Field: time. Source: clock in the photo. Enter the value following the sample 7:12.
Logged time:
7:59
